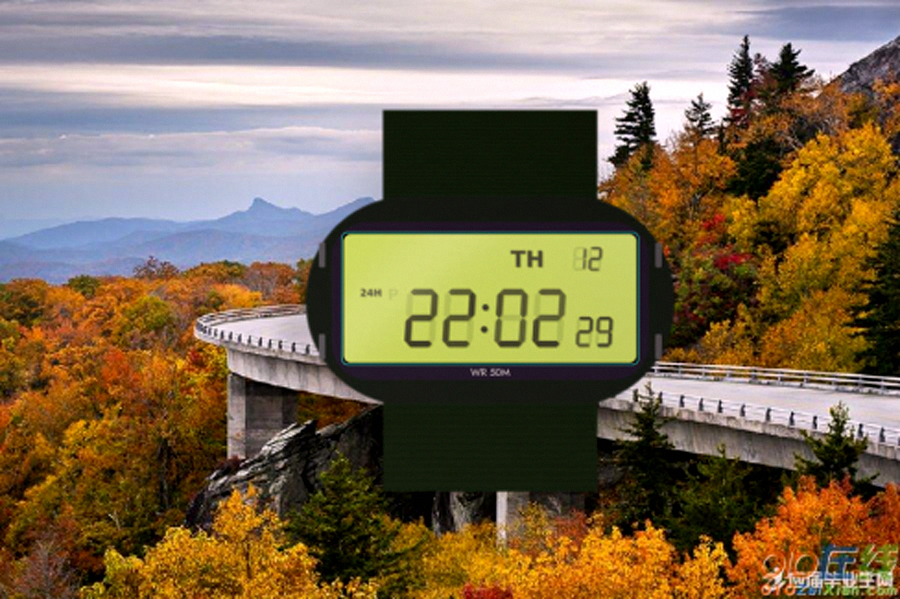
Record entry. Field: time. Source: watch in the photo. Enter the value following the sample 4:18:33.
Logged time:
22:02:29
